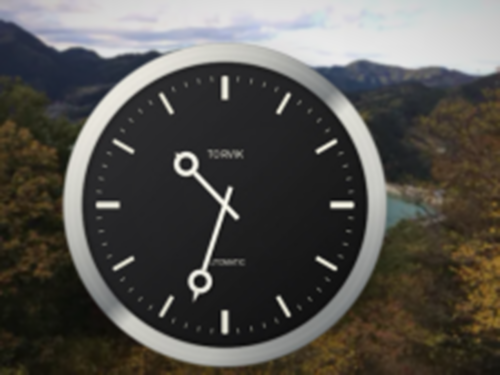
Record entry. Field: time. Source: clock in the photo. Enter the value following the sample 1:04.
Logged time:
10:33
